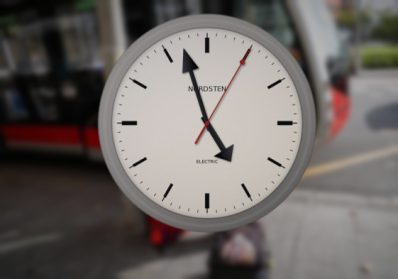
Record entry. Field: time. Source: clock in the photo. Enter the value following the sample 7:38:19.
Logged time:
4:57:05
